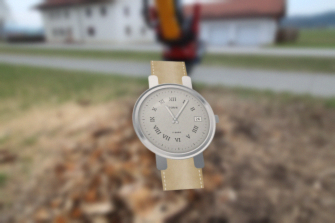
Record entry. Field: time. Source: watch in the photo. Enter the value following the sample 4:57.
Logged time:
11:06
